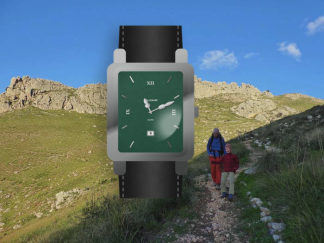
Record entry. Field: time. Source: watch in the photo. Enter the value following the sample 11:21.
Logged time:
11:11
